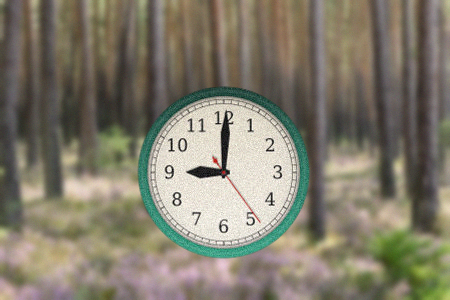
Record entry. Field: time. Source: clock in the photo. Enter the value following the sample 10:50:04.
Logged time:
9:00:24
